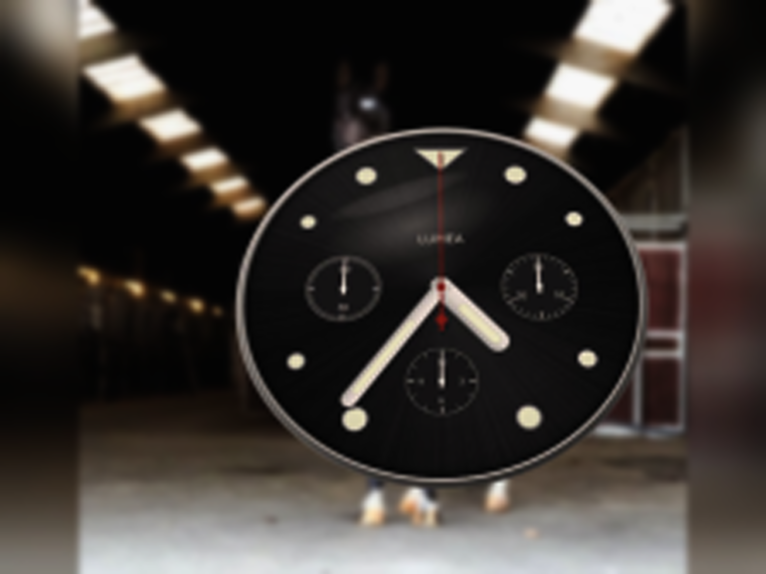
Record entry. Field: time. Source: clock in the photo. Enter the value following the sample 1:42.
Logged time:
4:36
